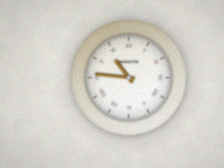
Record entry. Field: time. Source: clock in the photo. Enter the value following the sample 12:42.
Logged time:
10:46
